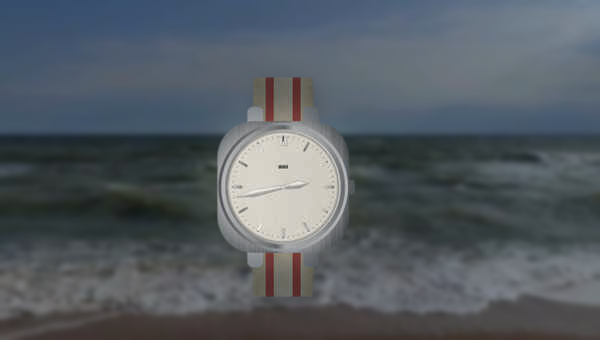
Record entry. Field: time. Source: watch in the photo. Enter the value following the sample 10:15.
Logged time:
2:43
